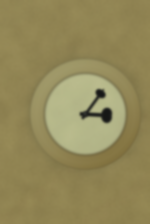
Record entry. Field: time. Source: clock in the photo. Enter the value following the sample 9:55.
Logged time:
3:06
